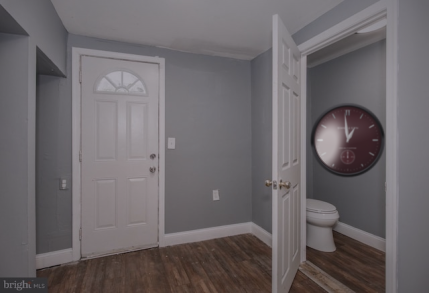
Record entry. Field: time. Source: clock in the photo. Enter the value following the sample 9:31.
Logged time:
12:59
